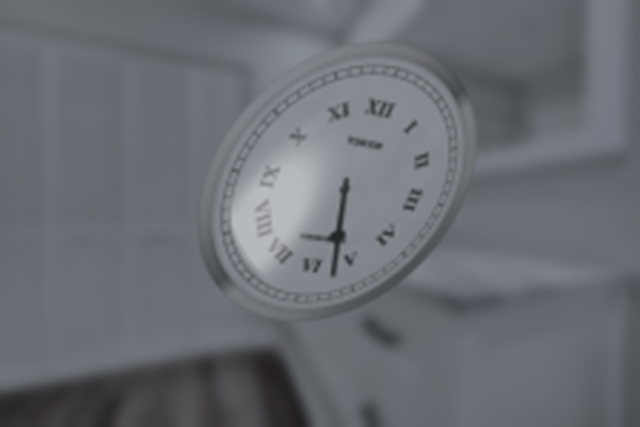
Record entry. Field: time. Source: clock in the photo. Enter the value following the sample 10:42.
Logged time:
5:27
